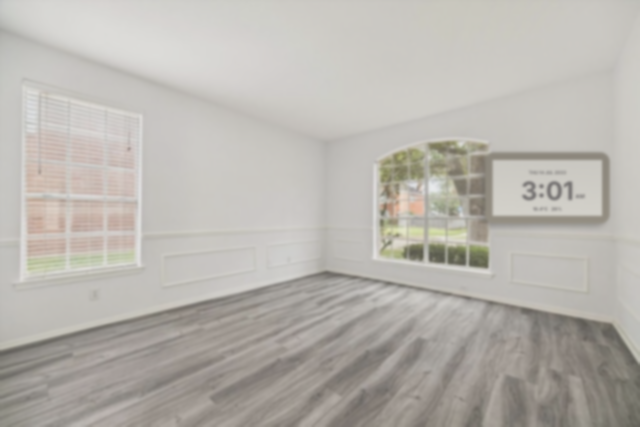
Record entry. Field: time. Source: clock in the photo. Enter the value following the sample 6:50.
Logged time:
3:01
